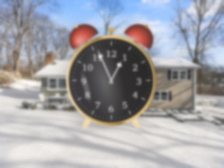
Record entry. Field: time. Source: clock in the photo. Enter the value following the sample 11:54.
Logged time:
12:56
